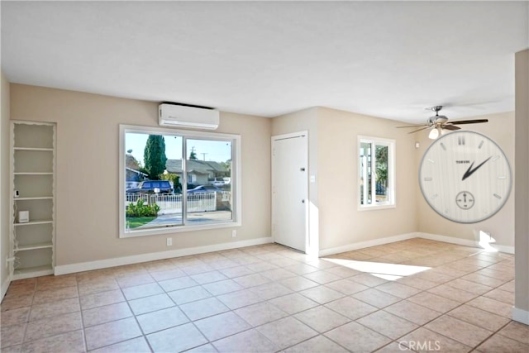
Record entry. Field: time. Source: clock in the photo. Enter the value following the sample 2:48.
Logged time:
1:09
